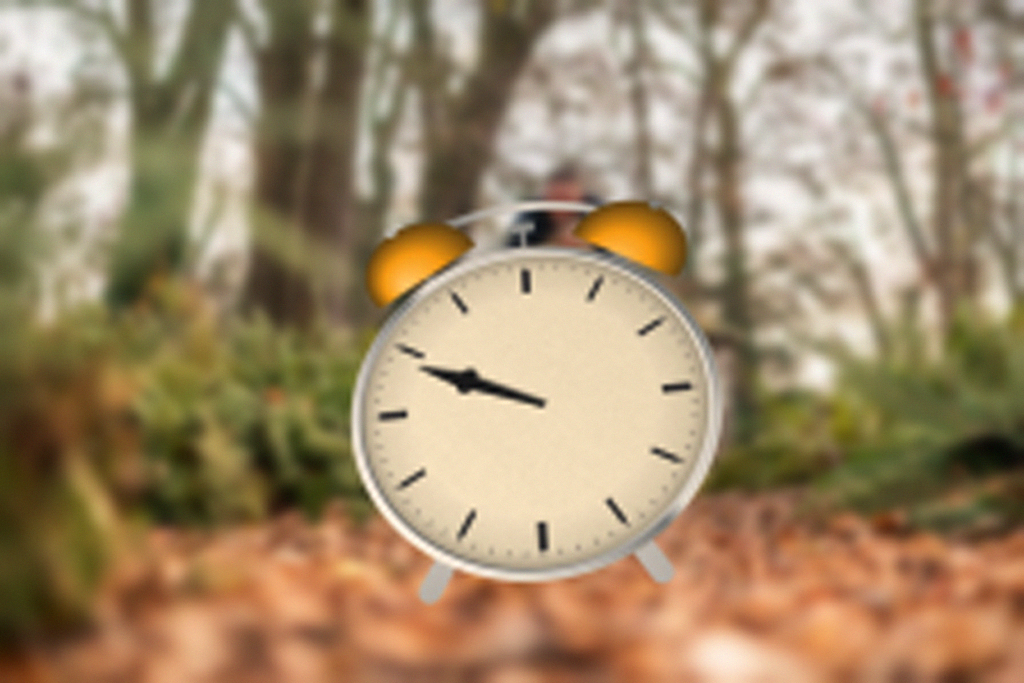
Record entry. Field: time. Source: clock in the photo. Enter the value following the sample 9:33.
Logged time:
9:49
